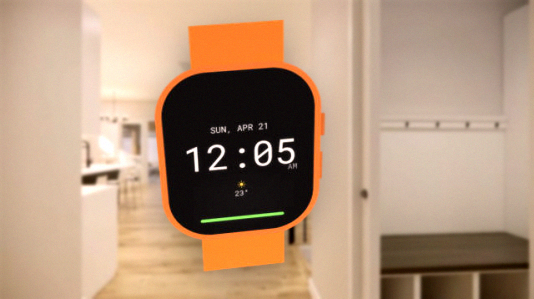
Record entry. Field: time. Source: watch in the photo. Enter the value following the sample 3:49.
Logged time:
12:05
